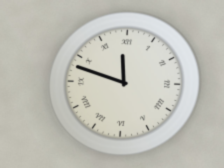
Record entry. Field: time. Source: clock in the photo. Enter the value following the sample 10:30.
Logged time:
11:48
